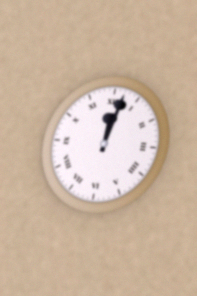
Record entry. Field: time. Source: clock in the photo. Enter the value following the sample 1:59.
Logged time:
12:02
